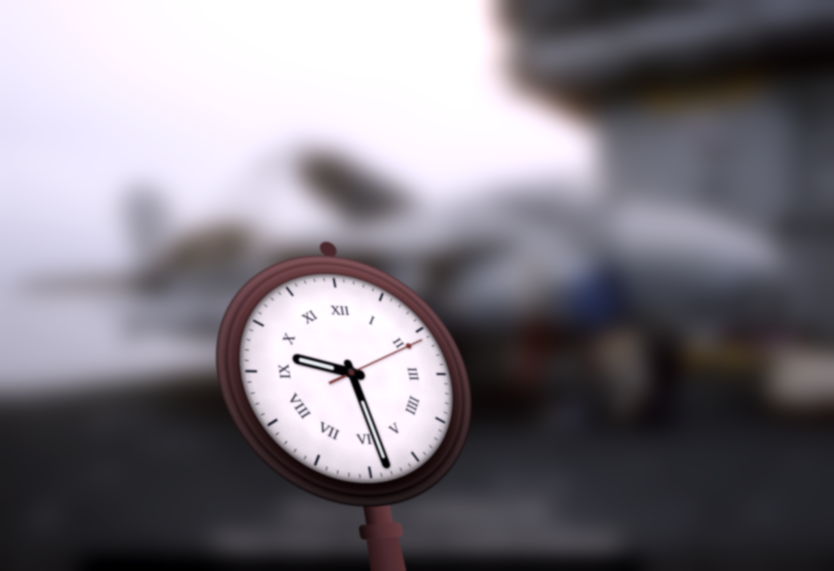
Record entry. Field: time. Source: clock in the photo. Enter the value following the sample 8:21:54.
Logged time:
9:28:11
